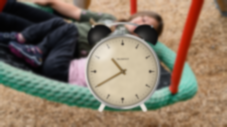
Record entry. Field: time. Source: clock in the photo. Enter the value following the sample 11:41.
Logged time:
10:40
